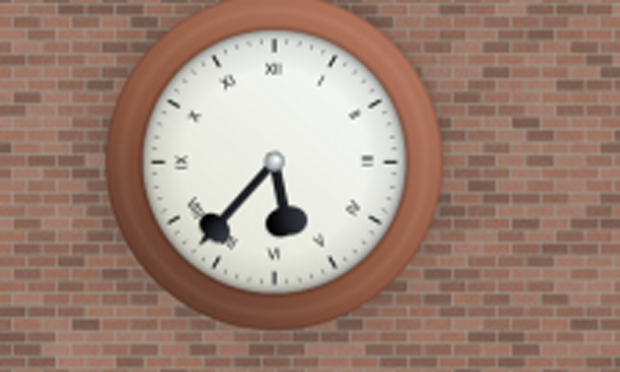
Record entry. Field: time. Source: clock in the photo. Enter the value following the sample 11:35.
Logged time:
5:37
